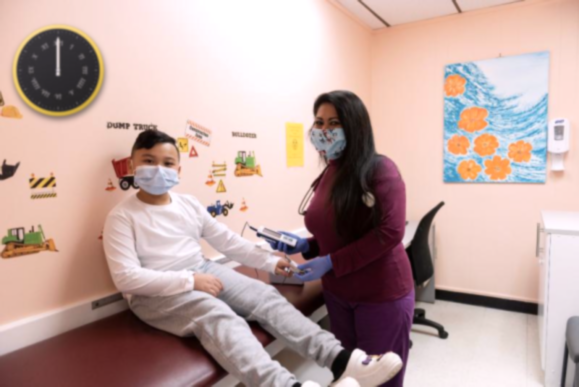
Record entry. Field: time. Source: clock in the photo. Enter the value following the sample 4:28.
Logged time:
12:00
